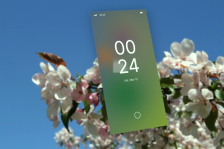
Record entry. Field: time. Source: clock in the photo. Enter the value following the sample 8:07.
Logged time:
0:24
